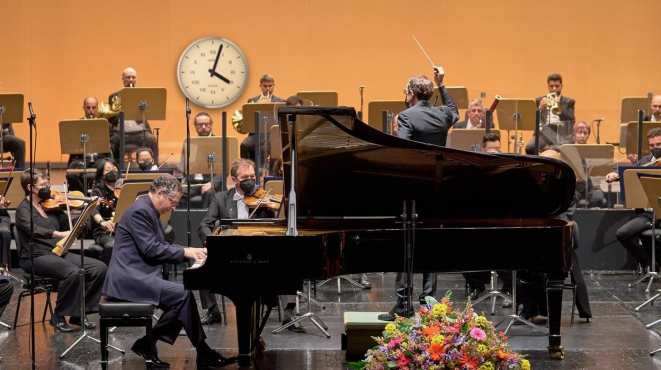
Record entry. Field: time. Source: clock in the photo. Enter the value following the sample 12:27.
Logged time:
4:03
